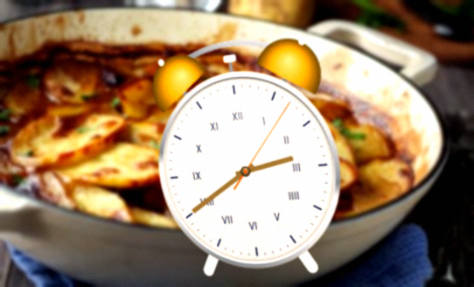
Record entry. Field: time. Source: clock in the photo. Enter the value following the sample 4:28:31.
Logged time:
2:40:07
